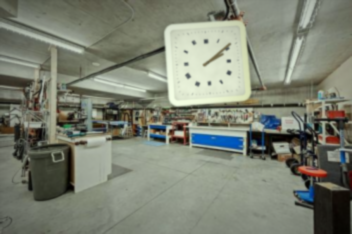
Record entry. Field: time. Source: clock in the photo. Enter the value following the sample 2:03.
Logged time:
2:09
